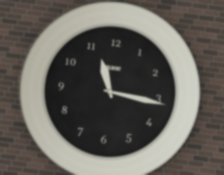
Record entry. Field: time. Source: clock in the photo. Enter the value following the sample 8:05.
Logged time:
11:16
